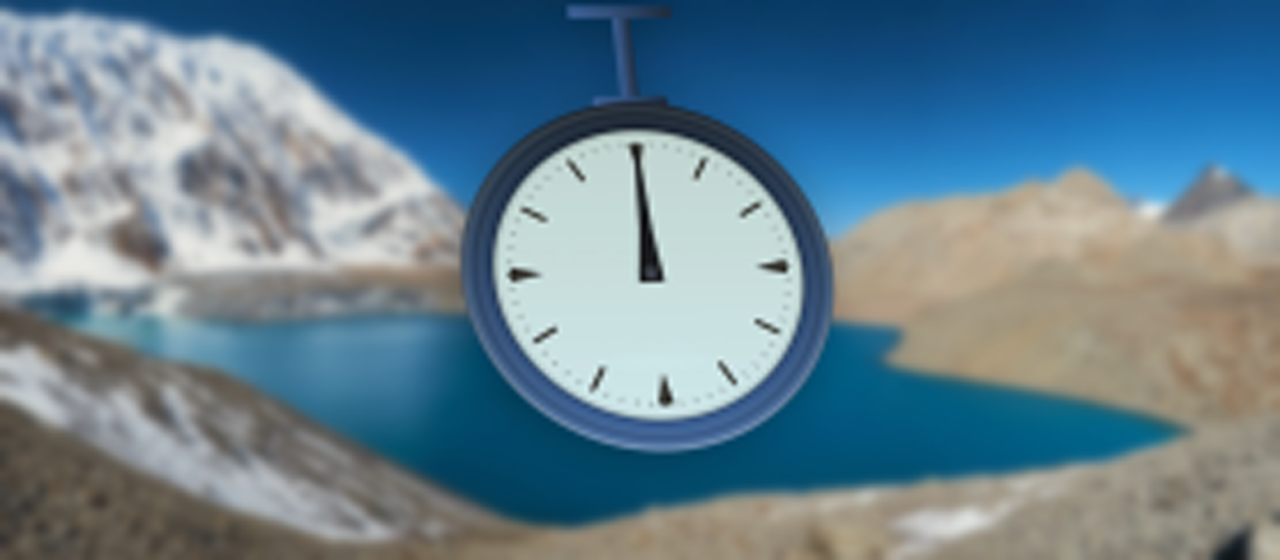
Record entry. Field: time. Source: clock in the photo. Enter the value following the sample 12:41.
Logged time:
12:00
